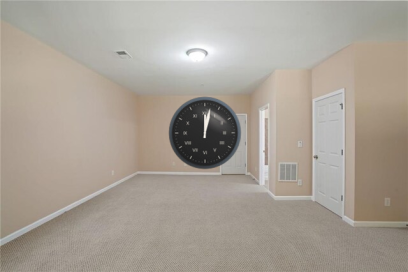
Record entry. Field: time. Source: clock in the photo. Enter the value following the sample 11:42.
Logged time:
12:02
